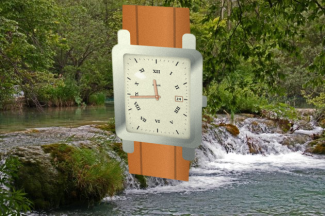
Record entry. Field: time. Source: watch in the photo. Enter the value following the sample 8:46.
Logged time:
11:44
